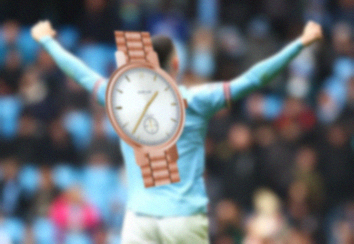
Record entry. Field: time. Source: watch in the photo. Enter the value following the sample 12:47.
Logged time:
1:37
